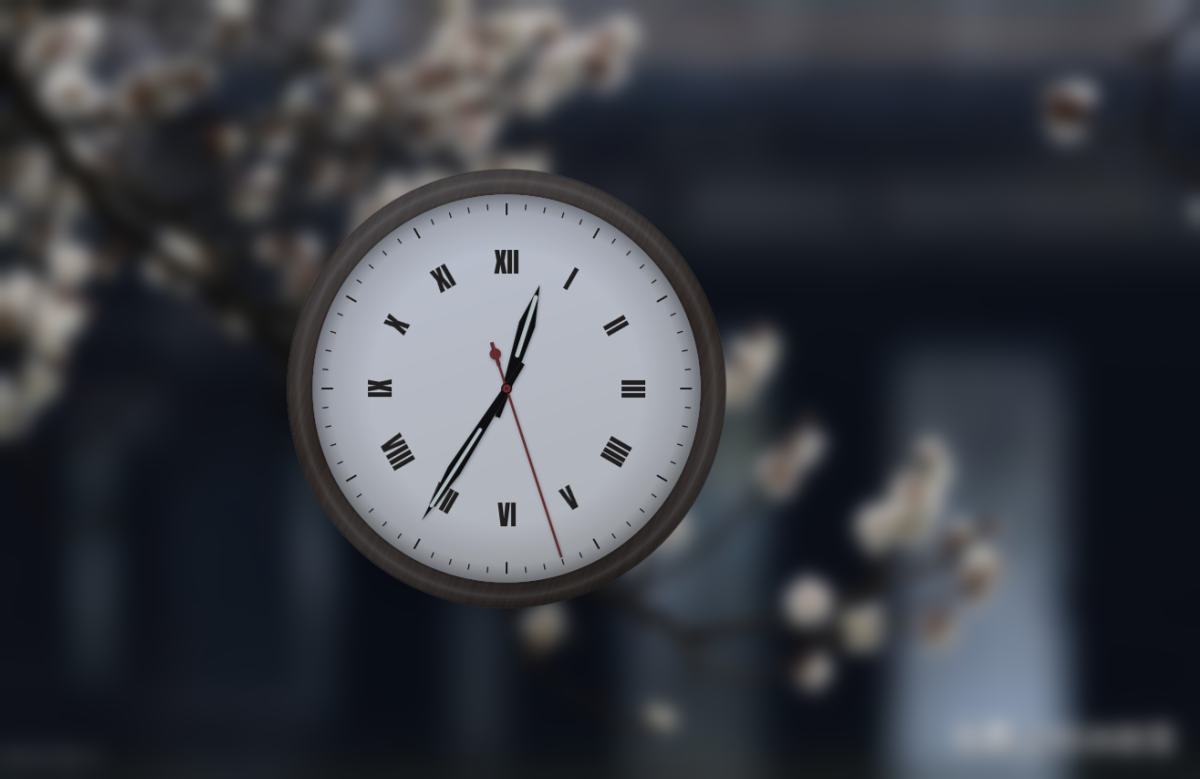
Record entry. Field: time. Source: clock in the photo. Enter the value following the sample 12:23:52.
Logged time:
12:35:27
